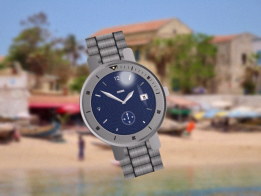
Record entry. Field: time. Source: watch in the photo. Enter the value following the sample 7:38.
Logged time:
1:52
